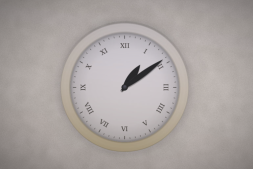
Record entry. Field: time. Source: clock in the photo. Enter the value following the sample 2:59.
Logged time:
1:09
